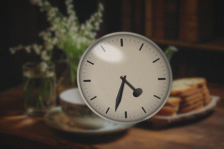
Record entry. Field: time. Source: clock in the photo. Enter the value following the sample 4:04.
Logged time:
4:33
